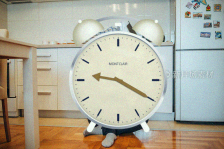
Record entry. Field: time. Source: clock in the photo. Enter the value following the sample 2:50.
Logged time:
9:20
